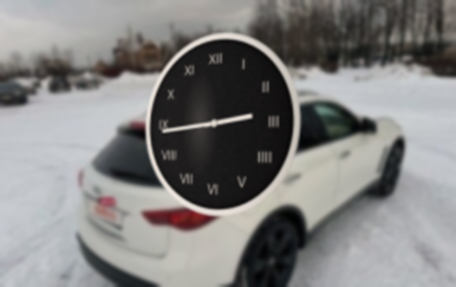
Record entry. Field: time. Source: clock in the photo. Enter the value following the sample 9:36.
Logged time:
2:44
